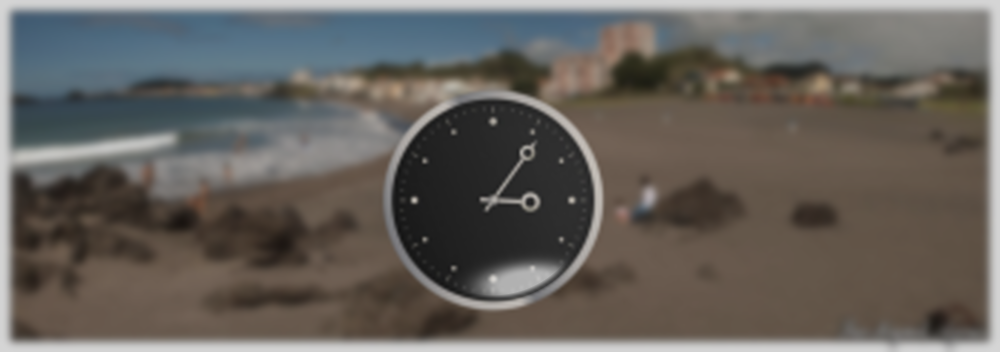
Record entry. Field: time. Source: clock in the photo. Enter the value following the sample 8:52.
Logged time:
3:06
